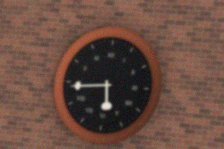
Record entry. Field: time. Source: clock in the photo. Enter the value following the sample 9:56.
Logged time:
5:44
